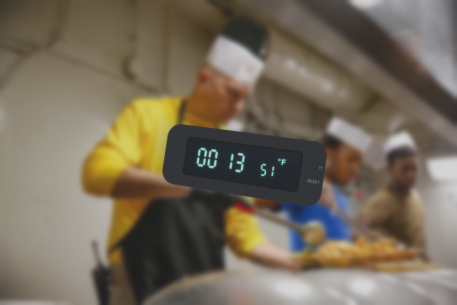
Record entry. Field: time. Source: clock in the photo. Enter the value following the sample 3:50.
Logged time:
0:13
